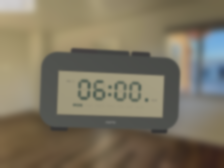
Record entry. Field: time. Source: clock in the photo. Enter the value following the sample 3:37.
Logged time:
6:00
